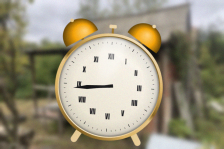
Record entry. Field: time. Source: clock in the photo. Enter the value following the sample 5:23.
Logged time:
8:44
